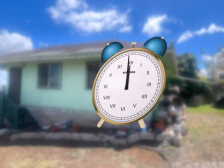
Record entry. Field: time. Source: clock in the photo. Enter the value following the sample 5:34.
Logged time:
11:59
